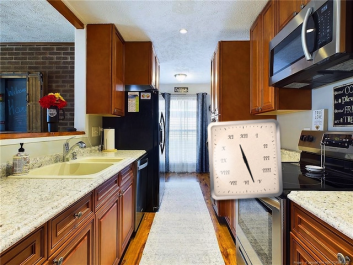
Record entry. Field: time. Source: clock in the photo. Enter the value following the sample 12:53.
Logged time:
11:27
